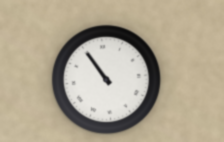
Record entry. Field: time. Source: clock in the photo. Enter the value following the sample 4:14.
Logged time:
10:55
